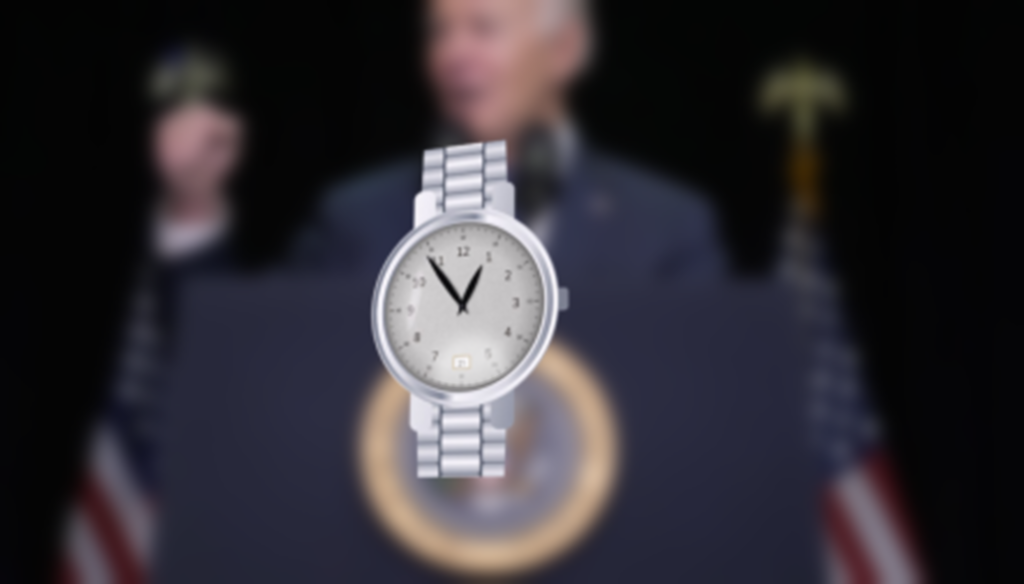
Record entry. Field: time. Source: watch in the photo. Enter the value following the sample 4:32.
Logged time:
12:54
